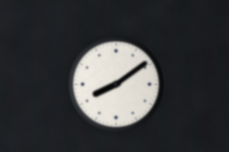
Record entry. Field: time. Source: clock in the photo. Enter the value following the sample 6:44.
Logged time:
8:09
